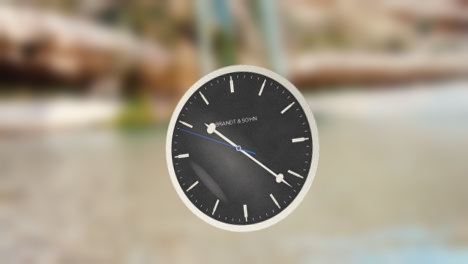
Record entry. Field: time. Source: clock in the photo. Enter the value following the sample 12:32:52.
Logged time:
10:21:49
